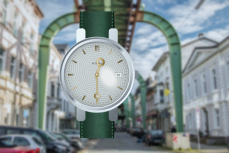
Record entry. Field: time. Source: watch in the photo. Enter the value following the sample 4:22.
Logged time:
12:30
